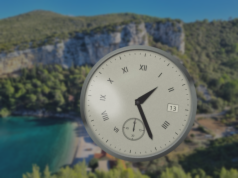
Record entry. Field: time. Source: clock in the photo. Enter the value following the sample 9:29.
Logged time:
1:25
